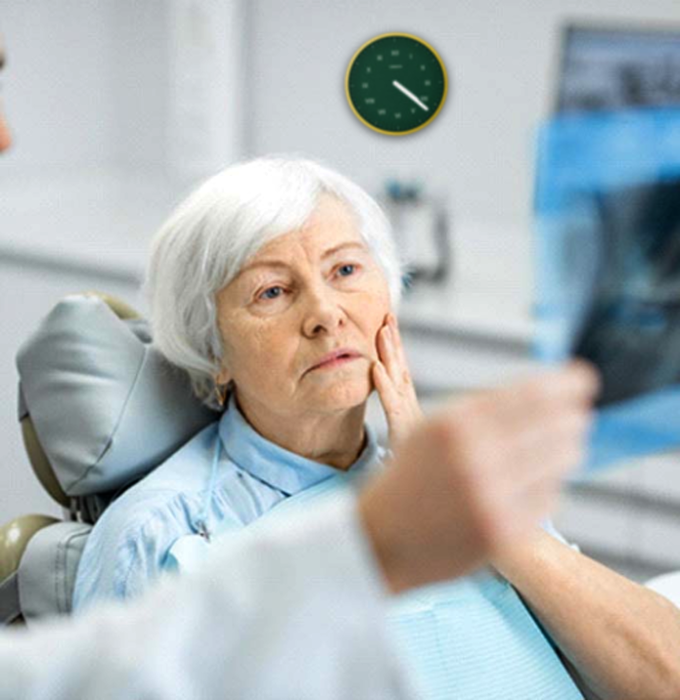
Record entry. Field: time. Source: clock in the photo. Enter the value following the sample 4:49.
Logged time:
4:22
